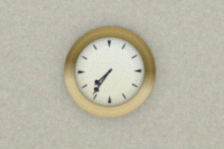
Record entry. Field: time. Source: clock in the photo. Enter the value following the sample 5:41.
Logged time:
7:36
